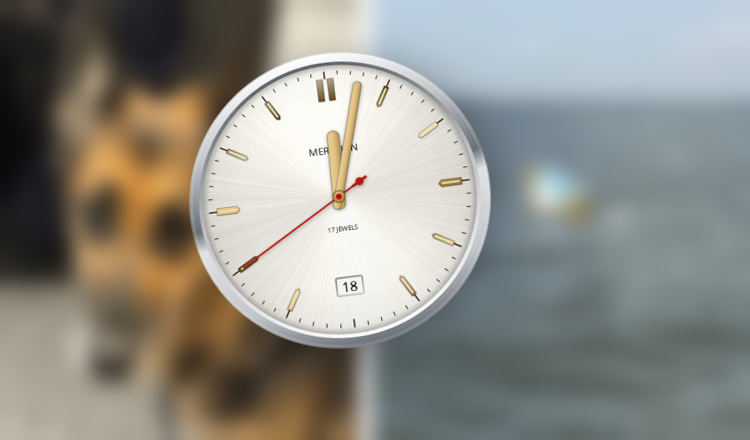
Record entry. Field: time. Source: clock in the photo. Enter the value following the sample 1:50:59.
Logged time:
12:02:40
